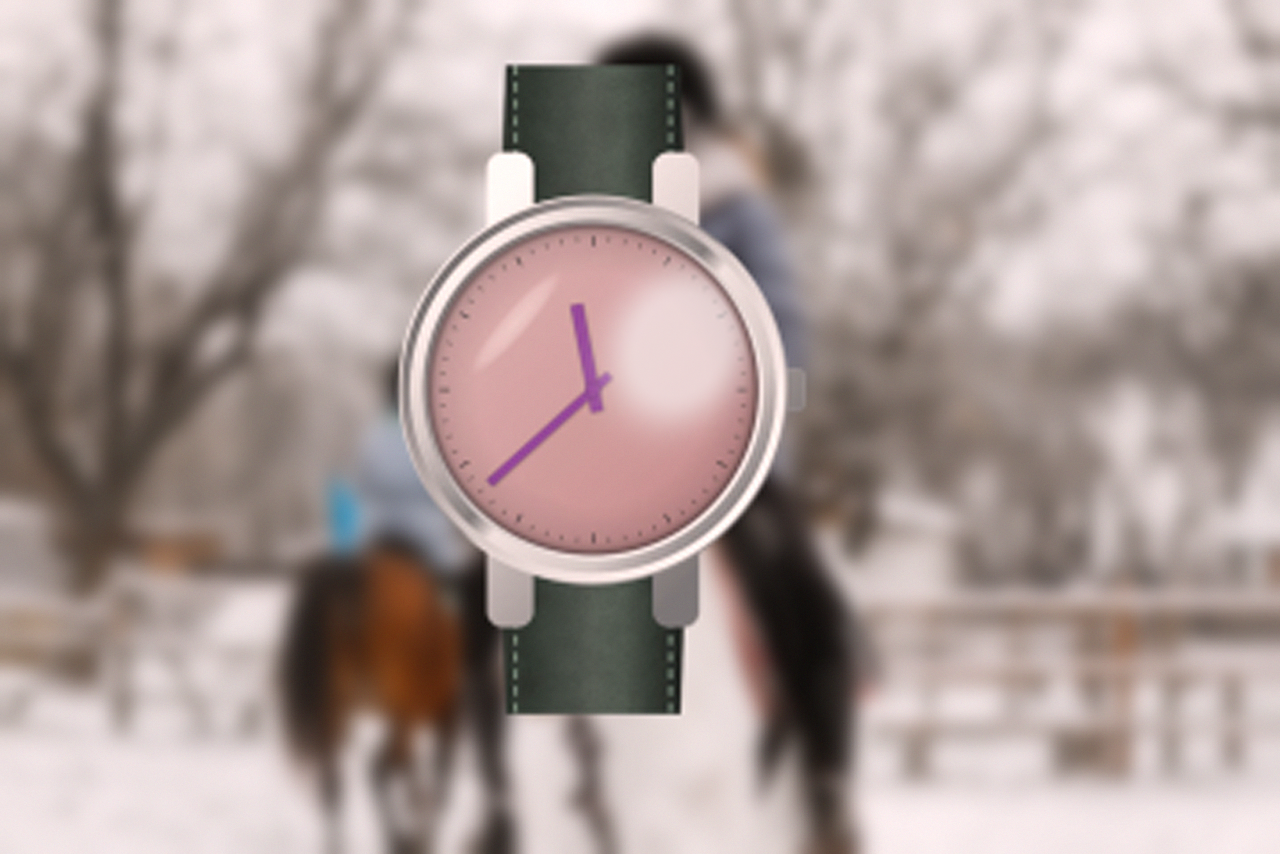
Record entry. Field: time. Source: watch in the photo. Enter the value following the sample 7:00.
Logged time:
11:38
